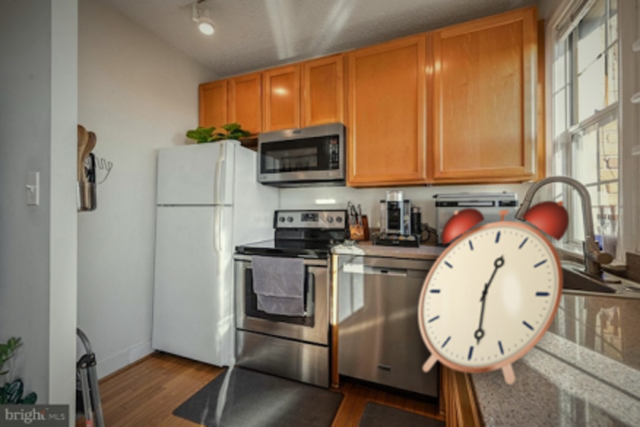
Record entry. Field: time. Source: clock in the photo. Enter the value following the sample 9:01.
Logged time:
12:29
